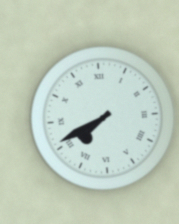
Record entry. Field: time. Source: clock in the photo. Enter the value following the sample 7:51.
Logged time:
7:41
